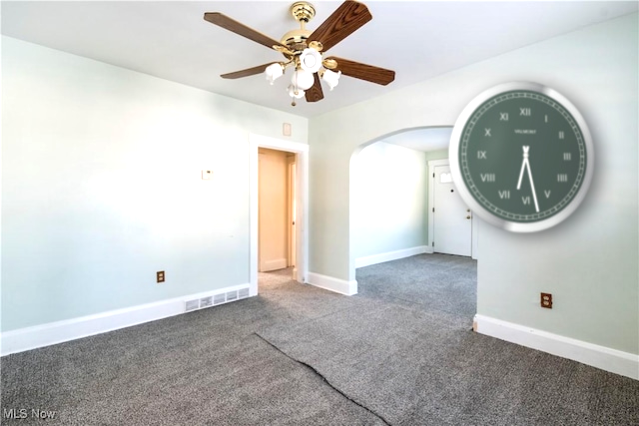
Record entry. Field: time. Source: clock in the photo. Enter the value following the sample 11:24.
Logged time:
6:28
